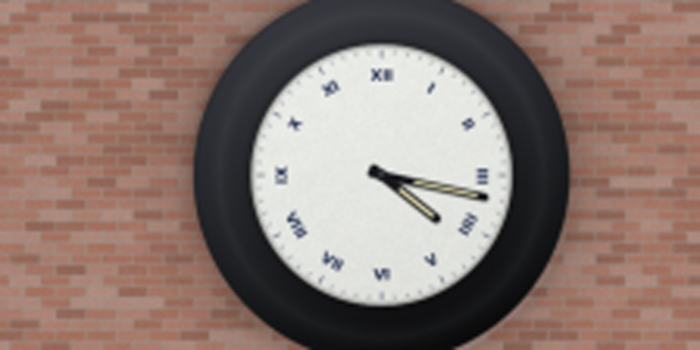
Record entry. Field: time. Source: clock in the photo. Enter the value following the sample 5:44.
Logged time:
4:17
